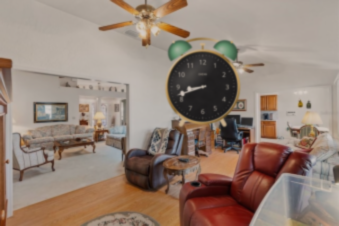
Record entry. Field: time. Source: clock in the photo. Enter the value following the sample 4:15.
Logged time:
8:42
